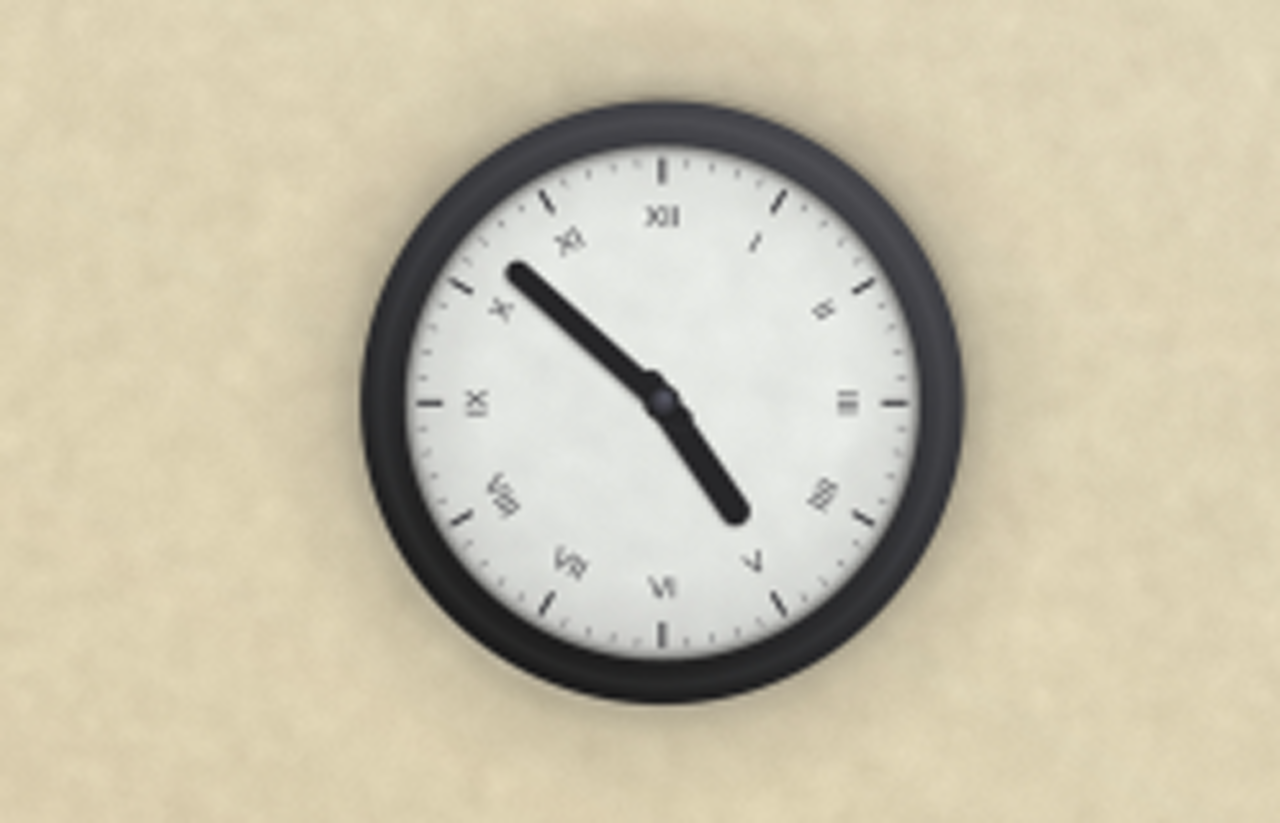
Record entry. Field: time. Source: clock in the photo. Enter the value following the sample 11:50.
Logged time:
4:52
